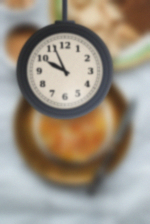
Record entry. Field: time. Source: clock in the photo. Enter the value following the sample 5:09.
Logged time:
9:56
